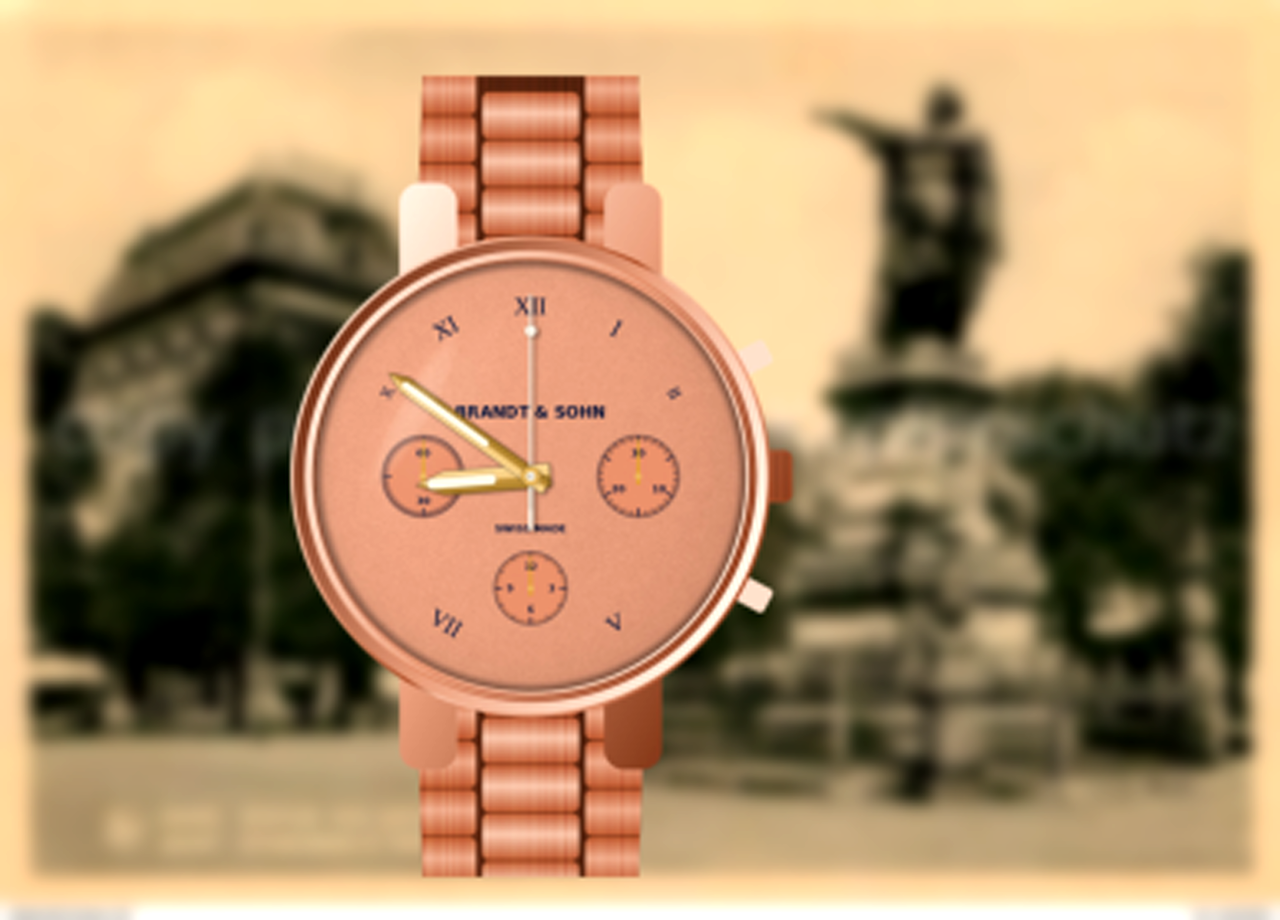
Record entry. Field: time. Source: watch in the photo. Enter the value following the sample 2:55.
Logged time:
8:51
